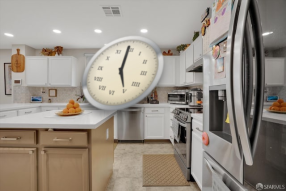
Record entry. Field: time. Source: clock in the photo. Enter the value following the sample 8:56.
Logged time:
4:59
